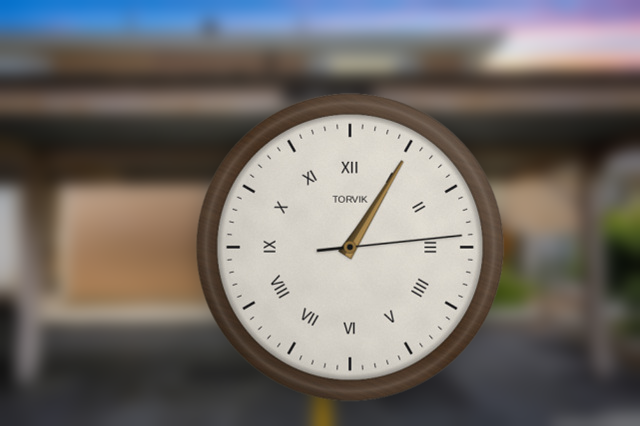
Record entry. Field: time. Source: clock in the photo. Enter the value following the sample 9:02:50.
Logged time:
1:05:14
